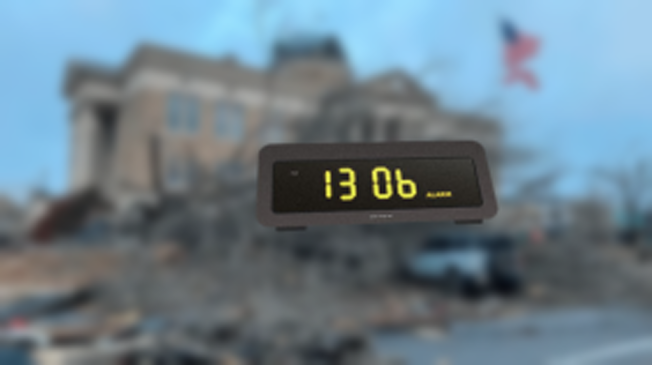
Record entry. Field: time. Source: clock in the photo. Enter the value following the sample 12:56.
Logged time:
13:06
